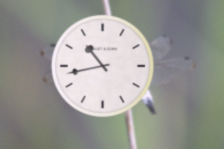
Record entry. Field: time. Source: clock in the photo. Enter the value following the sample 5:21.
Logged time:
10:43
